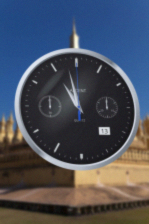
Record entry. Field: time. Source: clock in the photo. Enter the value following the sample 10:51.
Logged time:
10:58
